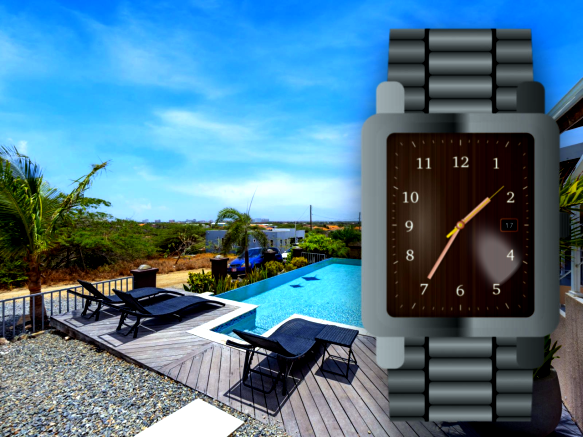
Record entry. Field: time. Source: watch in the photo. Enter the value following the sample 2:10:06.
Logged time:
1:35:08
